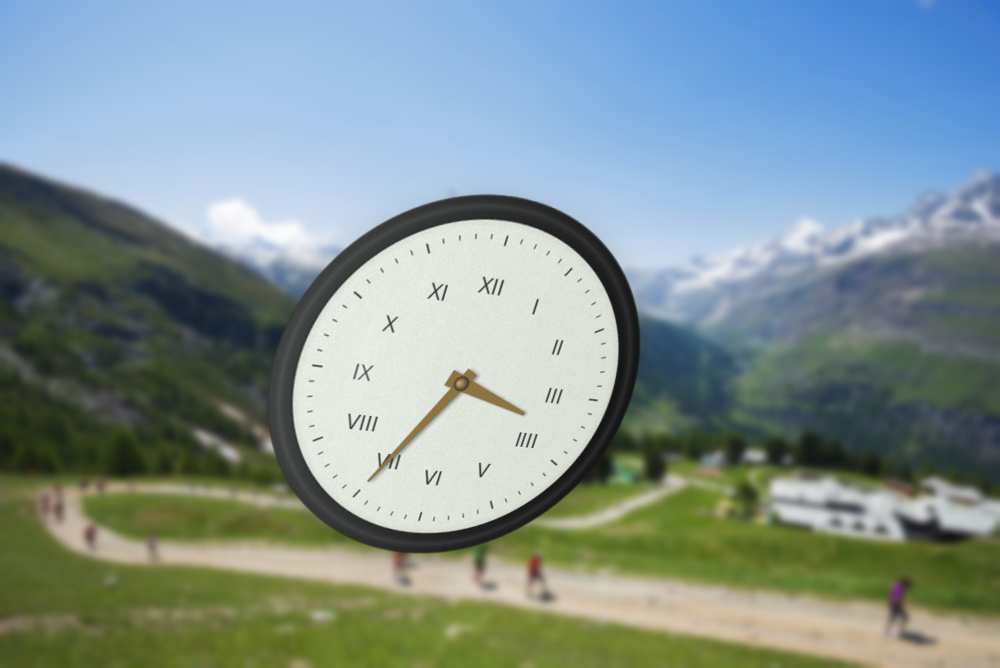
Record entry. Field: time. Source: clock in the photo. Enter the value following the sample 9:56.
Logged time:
3:35
